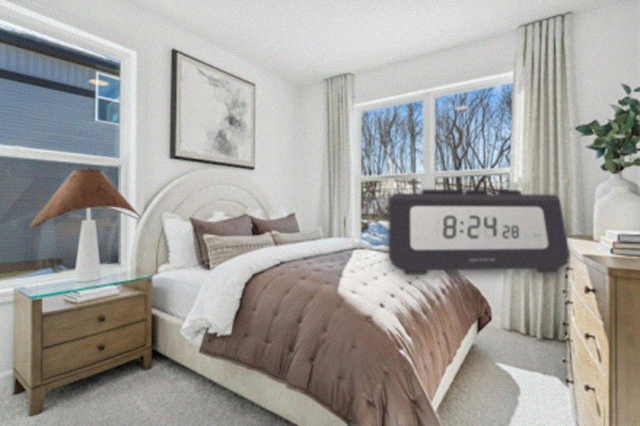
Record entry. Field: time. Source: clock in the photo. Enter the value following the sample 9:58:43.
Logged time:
8:24:28
